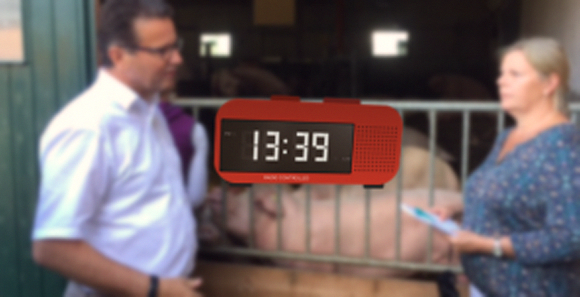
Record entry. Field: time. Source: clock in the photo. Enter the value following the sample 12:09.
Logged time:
13:39
